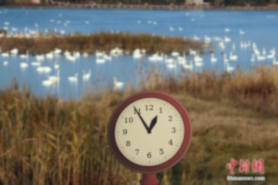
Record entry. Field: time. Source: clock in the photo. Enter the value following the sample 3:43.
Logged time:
12:55
